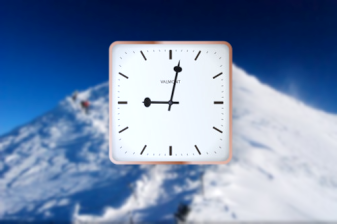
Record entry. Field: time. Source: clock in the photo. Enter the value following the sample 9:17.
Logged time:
9:02
